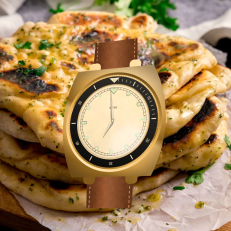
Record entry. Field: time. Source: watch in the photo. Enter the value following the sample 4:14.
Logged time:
6:59
